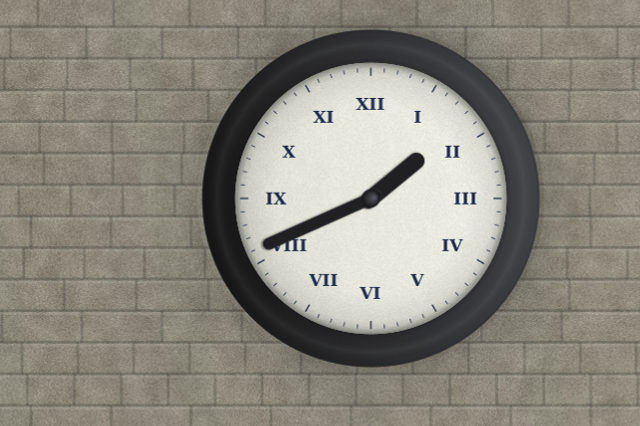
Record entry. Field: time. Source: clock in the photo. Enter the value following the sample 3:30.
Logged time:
1:41
